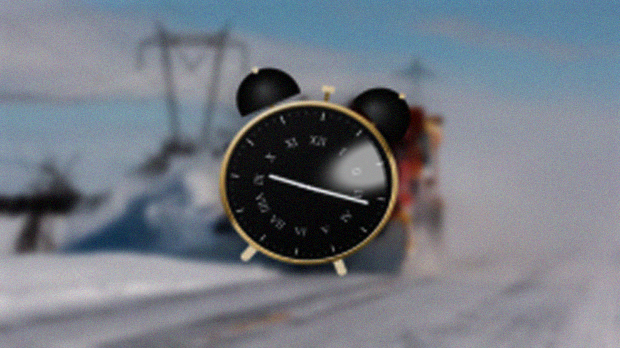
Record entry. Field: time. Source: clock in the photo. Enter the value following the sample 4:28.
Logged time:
9:16
